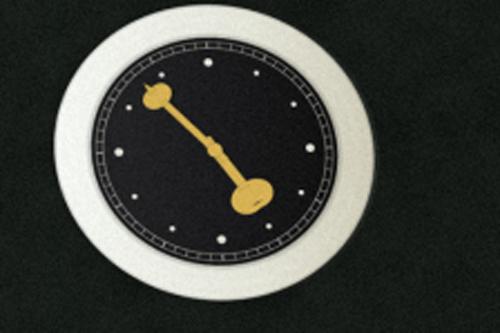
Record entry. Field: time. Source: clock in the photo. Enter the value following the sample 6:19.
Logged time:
4:53
